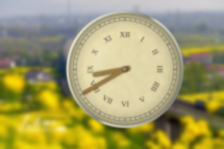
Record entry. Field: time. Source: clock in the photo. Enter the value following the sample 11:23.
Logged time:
8:40
